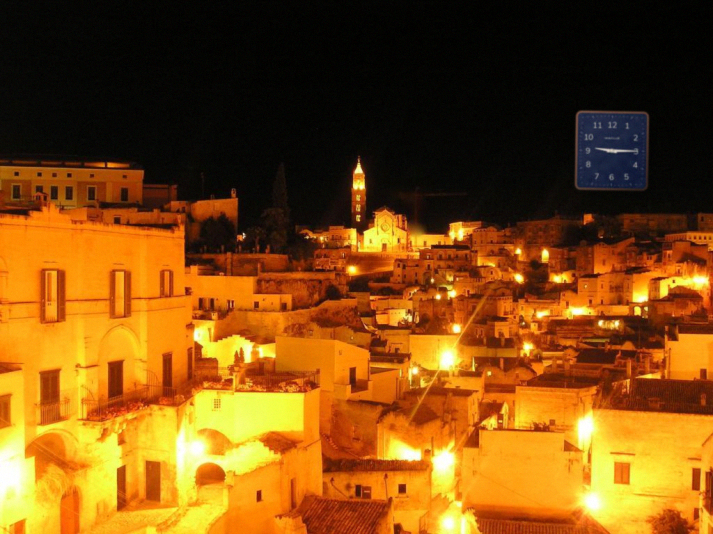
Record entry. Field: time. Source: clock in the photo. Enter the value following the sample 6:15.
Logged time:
9:15
